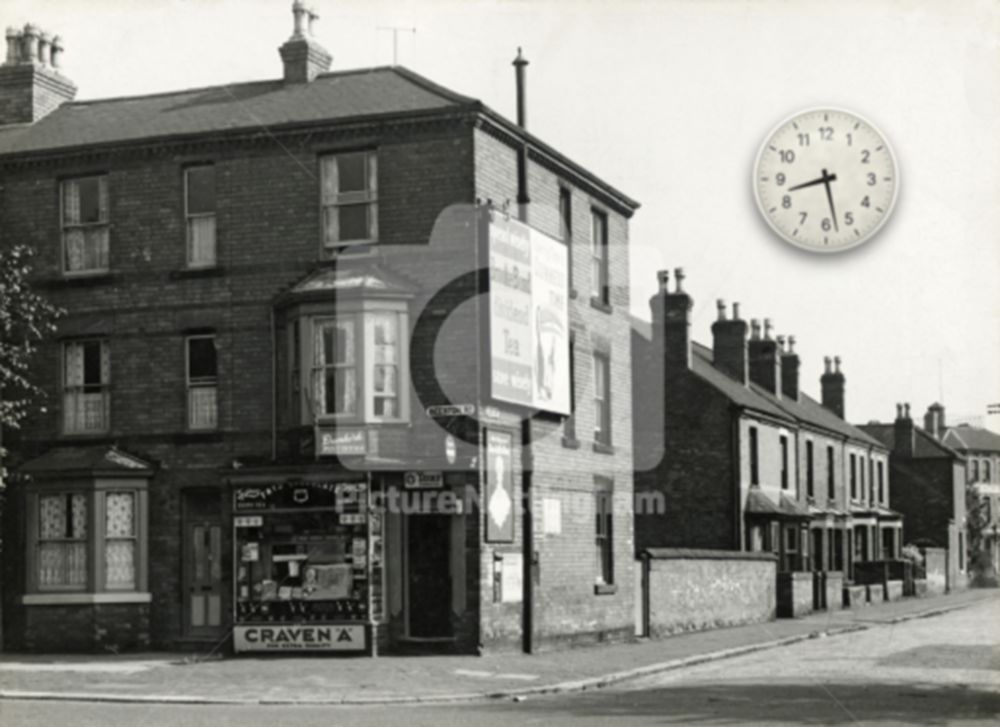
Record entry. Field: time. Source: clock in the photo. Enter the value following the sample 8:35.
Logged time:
8:28
